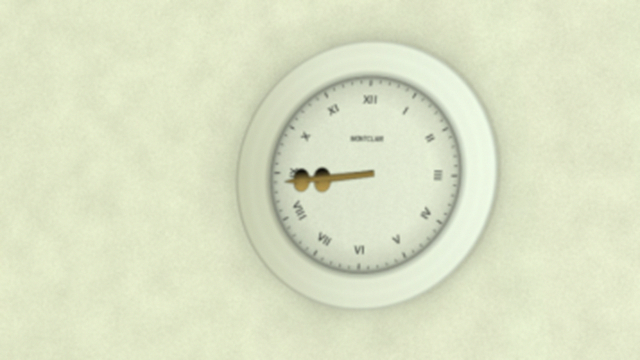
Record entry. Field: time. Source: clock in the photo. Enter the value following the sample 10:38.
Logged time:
8:44
